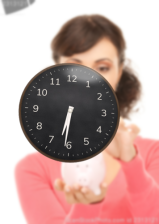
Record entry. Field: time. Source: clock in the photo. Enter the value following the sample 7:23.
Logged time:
6:31
